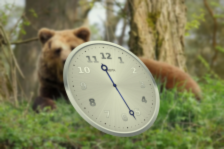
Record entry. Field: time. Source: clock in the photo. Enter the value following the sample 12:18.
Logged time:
11:27
